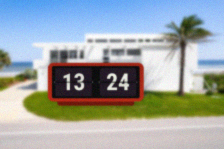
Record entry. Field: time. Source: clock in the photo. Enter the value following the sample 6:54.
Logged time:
13:24
